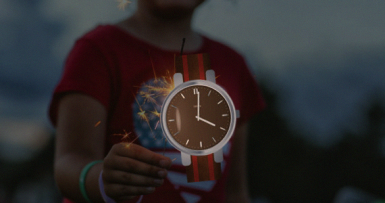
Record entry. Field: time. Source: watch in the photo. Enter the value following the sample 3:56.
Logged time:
4:01
